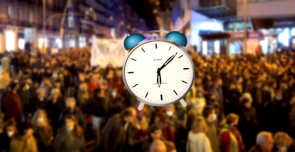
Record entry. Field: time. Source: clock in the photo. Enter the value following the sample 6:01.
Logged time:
6:08
